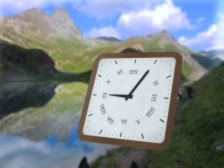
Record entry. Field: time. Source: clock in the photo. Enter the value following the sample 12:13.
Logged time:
9:05
